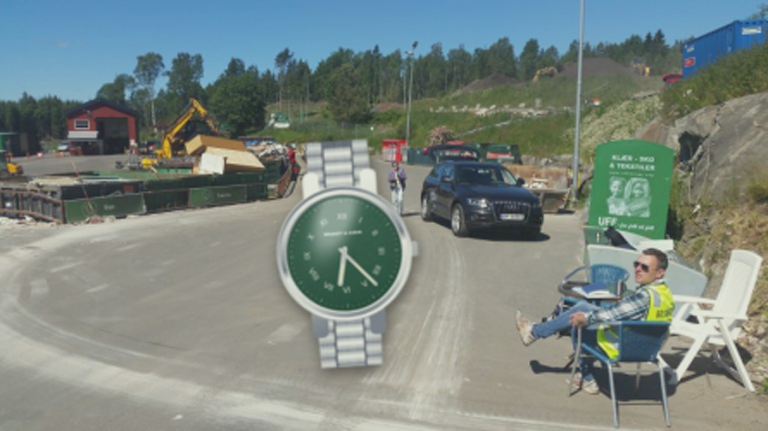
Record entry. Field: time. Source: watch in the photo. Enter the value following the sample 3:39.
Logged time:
6:23
